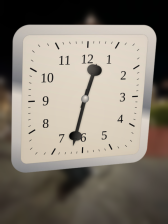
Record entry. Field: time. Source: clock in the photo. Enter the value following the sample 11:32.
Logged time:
12:32
